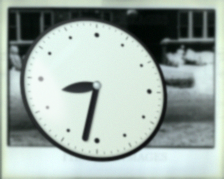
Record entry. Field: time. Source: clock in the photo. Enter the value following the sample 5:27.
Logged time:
8:32
